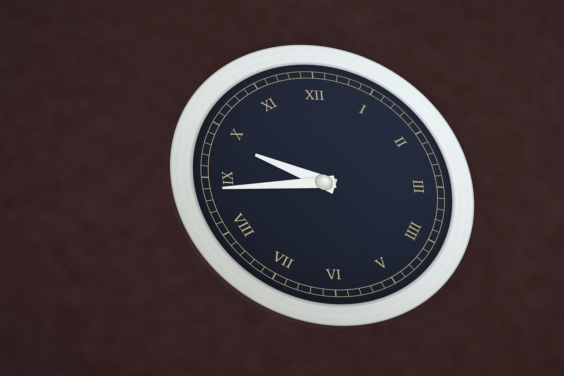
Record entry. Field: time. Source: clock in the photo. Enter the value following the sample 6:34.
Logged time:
9:44
